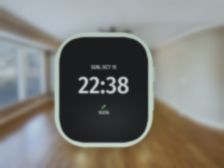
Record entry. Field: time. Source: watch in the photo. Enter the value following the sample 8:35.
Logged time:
22:38
